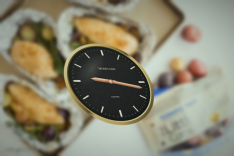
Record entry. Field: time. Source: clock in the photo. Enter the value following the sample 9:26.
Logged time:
9:17
